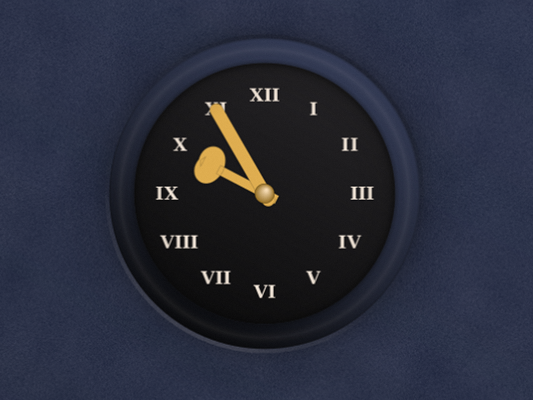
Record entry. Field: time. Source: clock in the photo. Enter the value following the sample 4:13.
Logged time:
9:55
